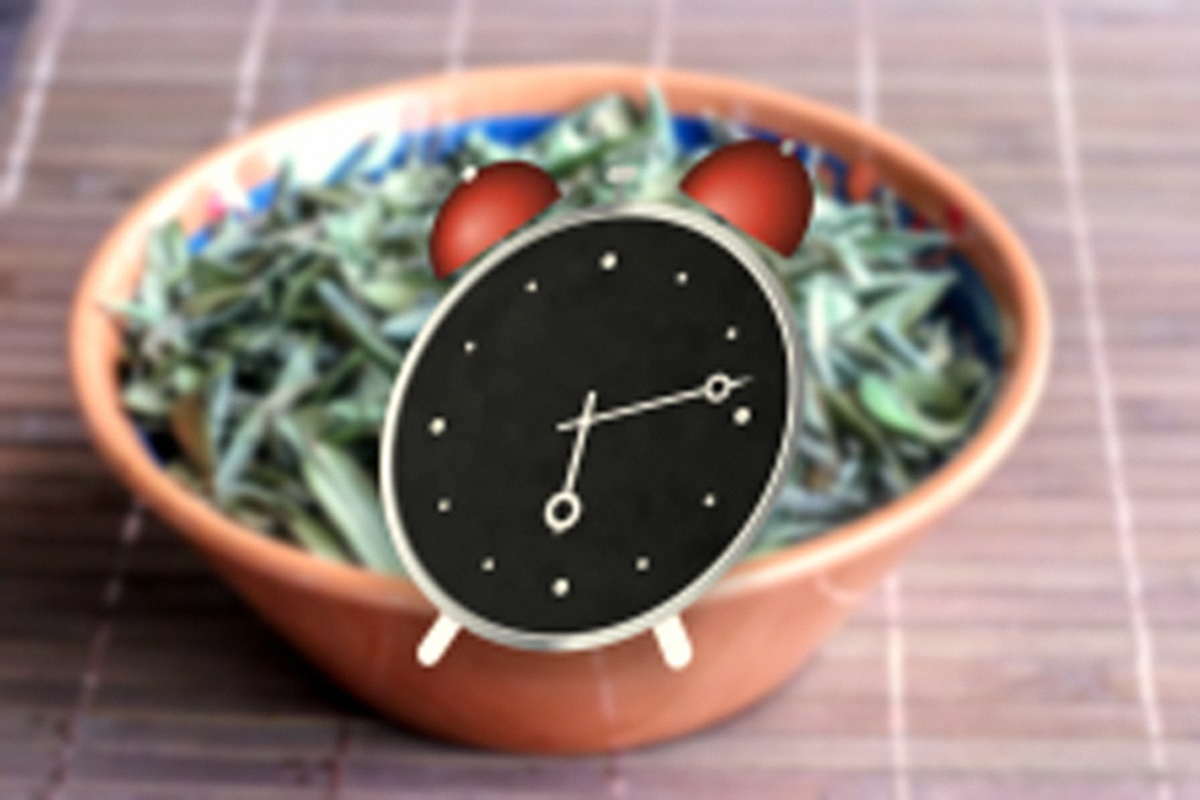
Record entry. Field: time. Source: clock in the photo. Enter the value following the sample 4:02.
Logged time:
6:13
